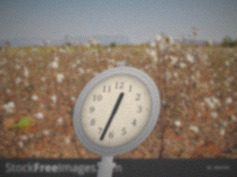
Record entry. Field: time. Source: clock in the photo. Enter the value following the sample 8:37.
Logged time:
12:33
